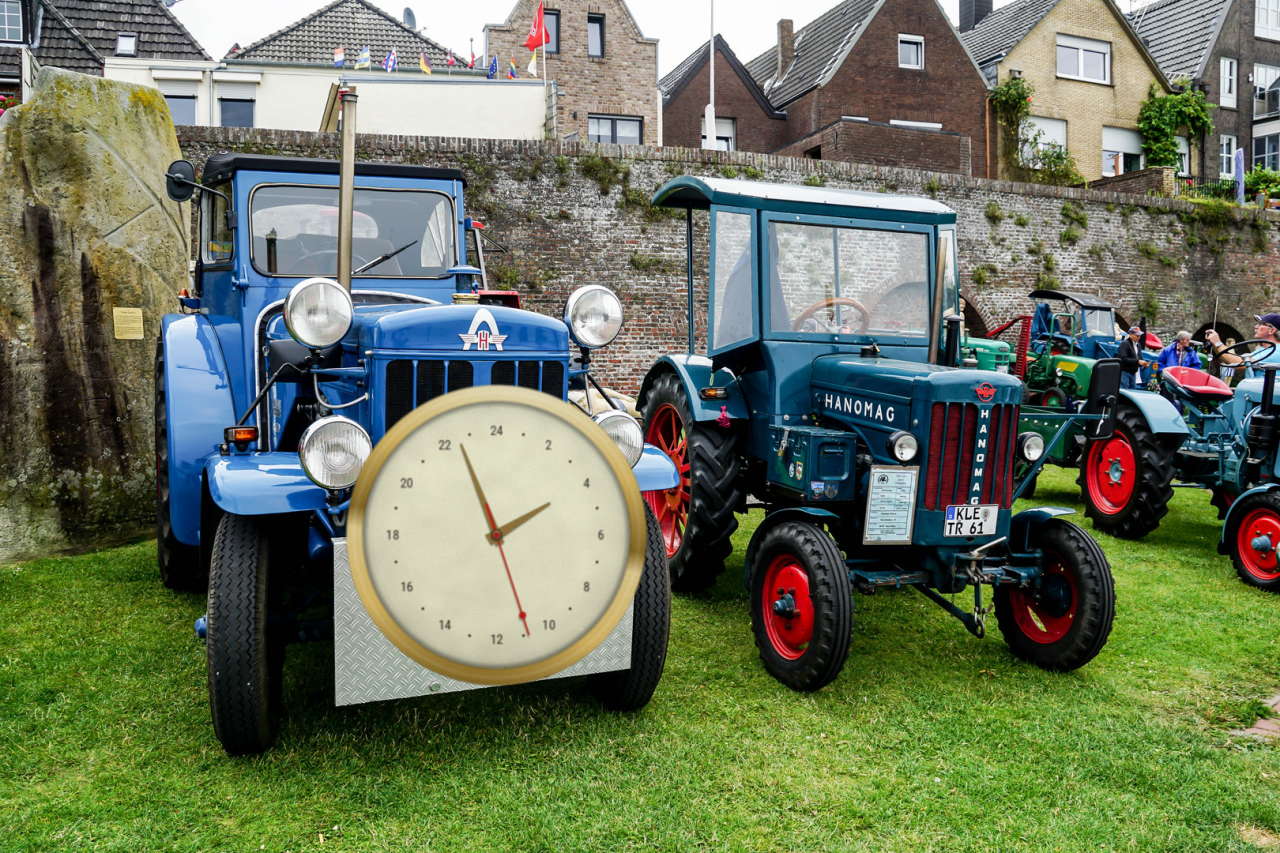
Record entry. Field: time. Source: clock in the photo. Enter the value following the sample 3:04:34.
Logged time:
3:56:27
